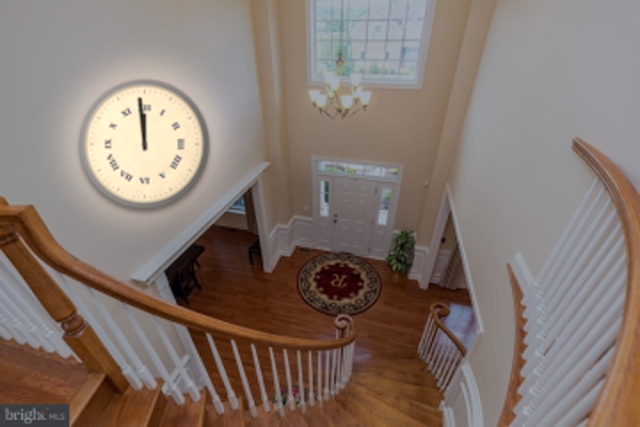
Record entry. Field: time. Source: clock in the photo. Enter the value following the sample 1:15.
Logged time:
11:59
